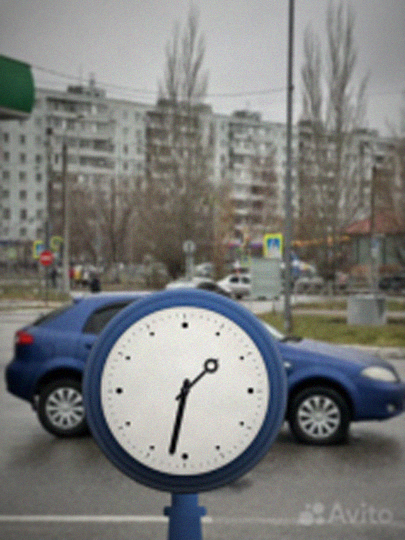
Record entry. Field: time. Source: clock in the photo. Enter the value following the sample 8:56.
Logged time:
1:32
